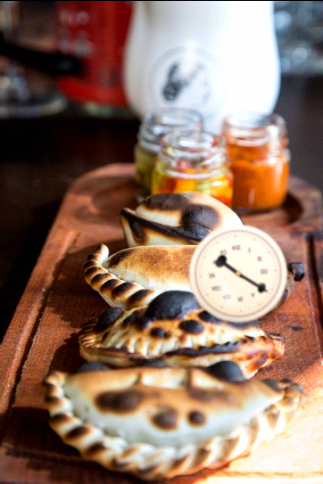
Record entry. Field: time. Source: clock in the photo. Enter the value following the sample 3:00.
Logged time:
10:21
